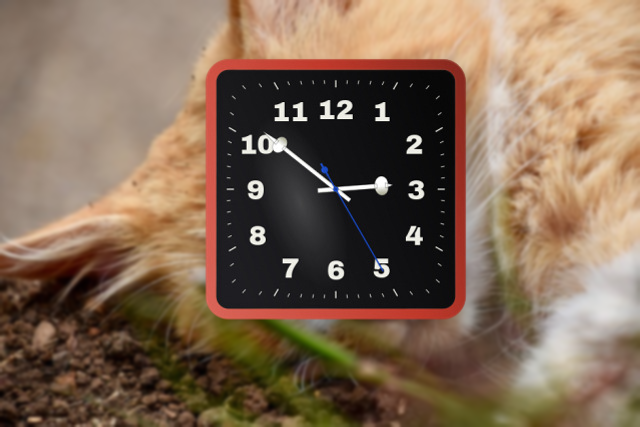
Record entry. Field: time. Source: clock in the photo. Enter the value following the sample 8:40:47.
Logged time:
2:51:25
